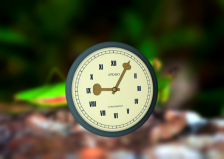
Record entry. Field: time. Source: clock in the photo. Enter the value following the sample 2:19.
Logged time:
9:05
